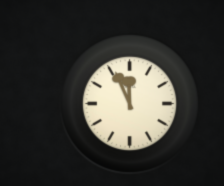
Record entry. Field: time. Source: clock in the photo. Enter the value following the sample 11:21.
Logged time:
11:56
